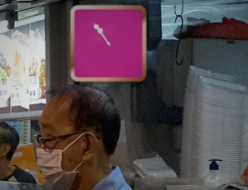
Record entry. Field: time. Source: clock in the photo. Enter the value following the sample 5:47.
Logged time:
10:54
